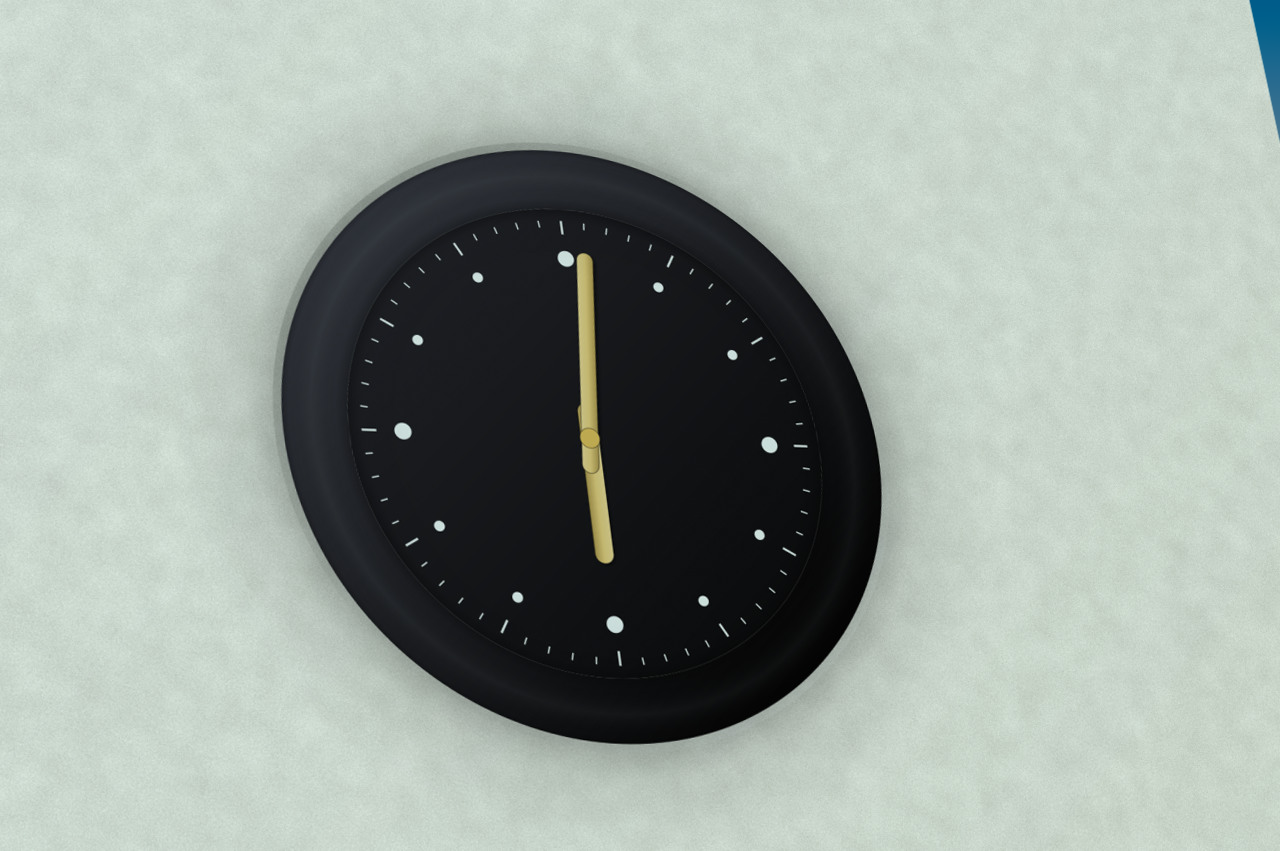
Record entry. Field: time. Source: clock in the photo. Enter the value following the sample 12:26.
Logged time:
6:01
